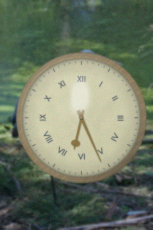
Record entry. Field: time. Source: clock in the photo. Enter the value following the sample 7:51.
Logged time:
6:26
